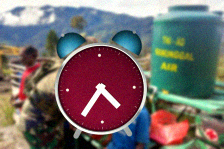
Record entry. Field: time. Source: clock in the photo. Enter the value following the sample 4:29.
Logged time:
4:36
